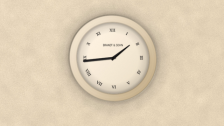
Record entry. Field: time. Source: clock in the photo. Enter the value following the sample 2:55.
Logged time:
1:44
